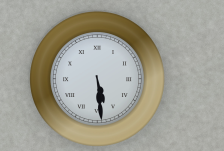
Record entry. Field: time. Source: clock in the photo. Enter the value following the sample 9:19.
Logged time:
5:29
